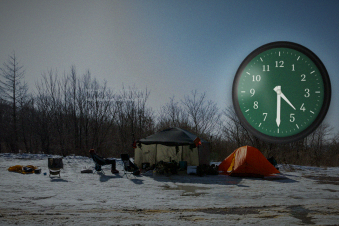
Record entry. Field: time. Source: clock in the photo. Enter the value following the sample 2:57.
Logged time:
4:30
